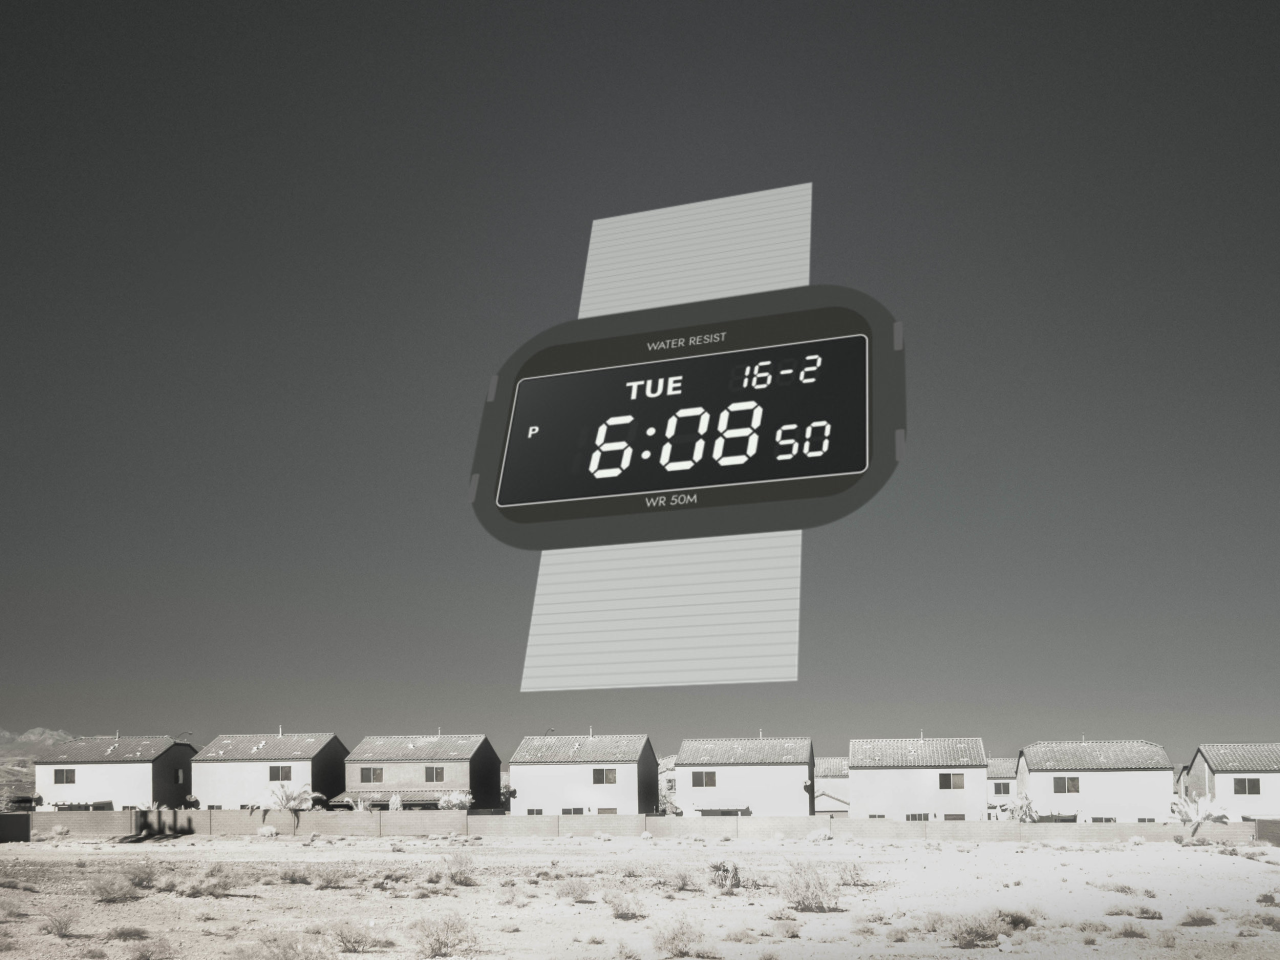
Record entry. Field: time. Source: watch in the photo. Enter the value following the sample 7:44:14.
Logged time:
6:08:50
